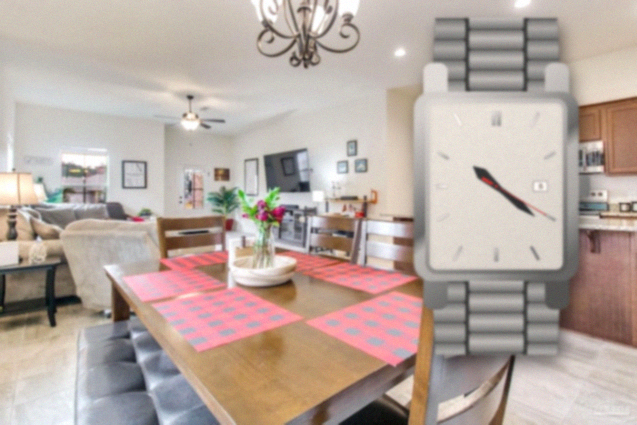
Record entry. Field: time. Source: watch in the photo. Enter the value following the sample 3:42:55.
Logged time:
10:21:20
